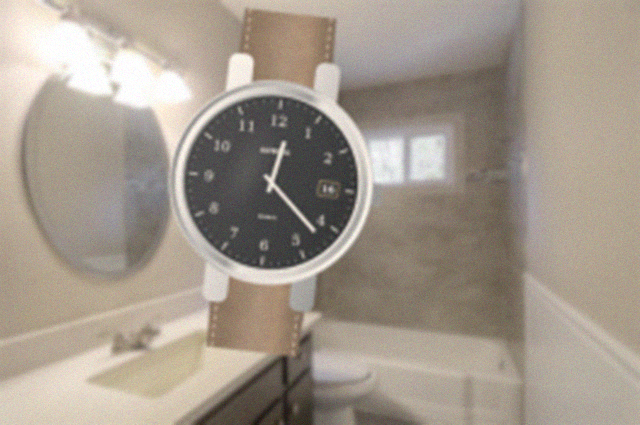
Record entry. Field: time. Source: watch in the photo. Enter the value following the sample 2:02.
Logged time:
12:22
